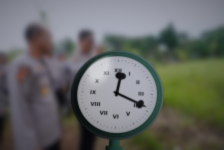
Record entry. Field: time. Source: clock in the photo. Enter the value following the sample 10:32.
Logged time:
12:19
